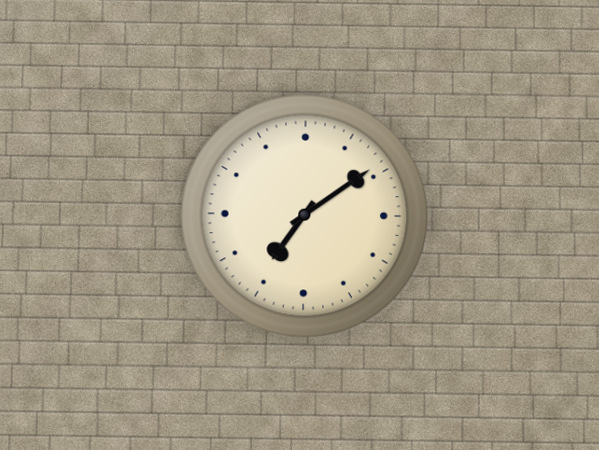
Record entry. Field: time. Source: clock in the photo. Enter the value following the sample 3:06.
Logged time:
7:09
